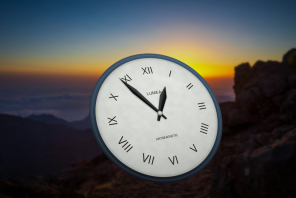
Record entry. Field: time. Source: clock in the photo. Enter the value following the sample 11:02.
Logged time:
12:54
